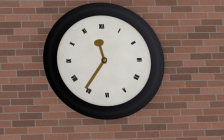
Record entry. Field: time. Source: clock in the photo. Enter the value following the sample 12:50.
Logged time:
11:36
